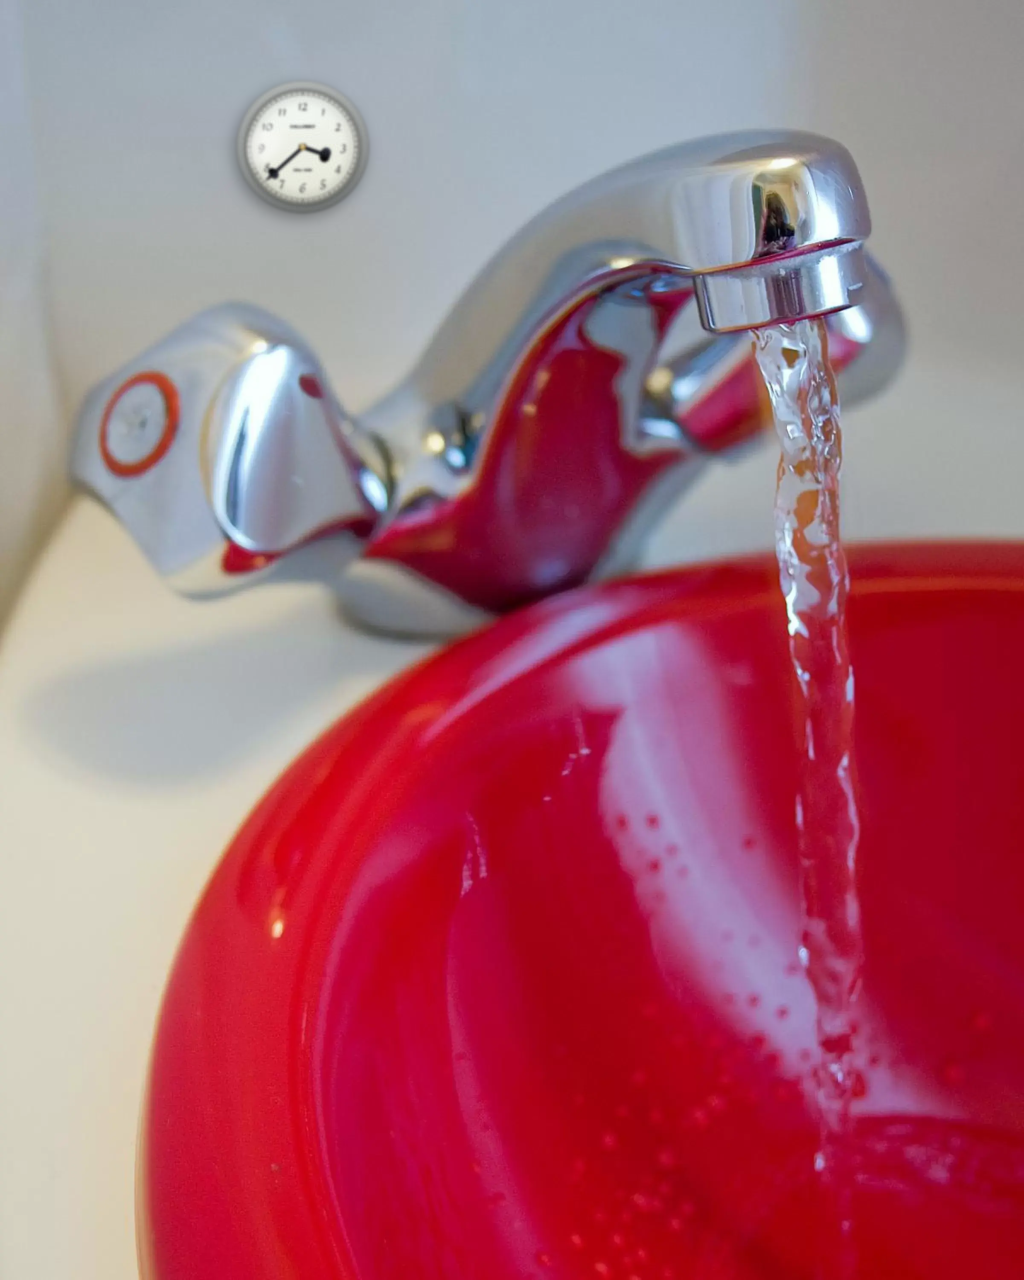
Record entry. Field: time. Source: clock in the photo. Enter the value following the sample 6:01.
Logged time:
3:38
